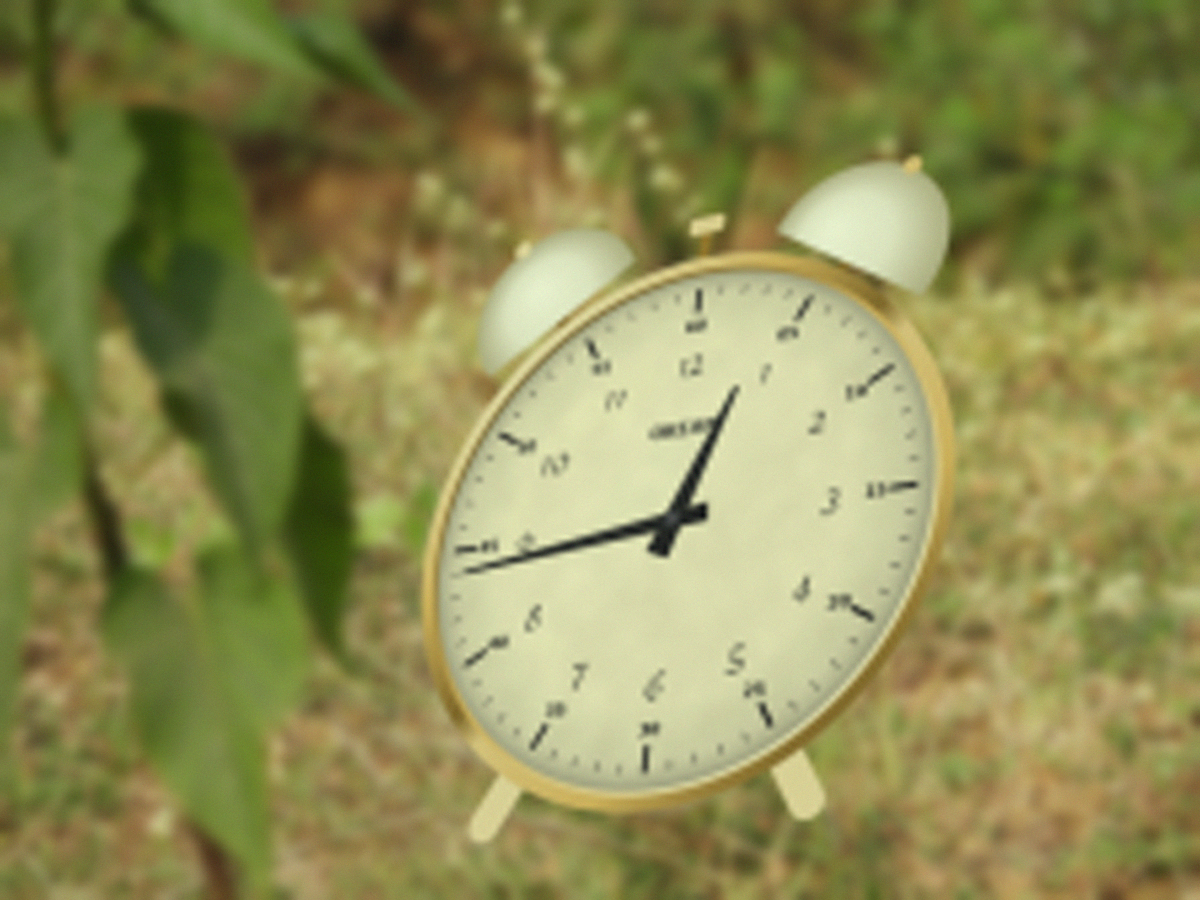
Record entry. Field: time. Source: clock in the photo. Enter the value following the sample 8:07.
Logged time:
12:44
